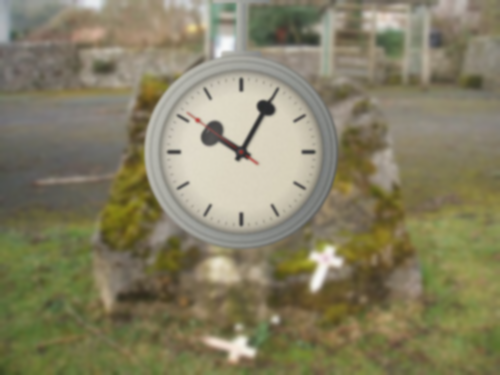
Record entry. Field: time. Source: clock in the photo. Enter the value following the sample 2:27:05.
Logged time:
10:04:51
